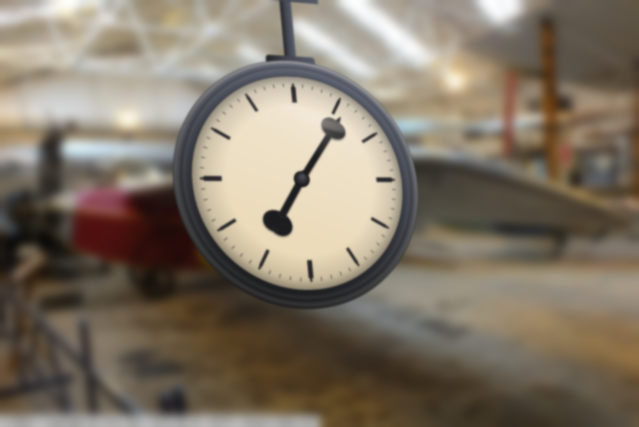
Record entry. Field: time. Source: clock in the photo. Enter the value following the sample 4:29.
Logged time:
7:06
